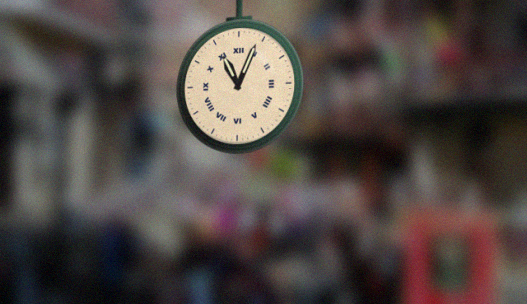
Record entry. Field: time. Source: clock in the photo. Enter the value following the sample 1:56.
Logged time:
11:04
